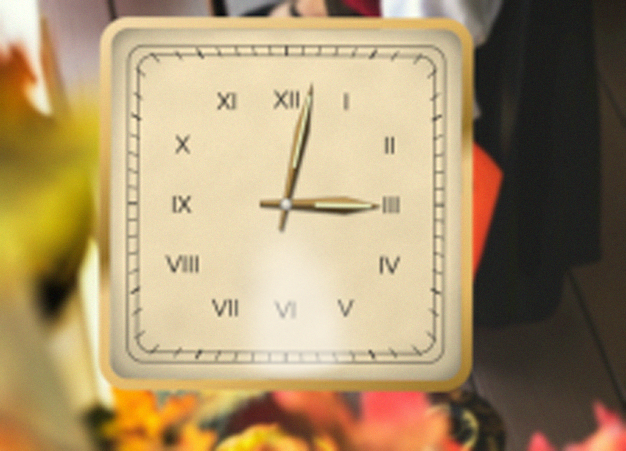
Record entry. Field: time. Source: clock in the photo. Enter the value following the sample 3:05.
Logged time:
3:02
